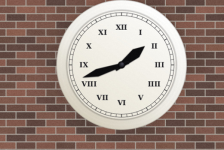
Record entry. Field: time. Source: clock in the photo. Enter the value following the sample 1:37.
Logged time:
1:42
